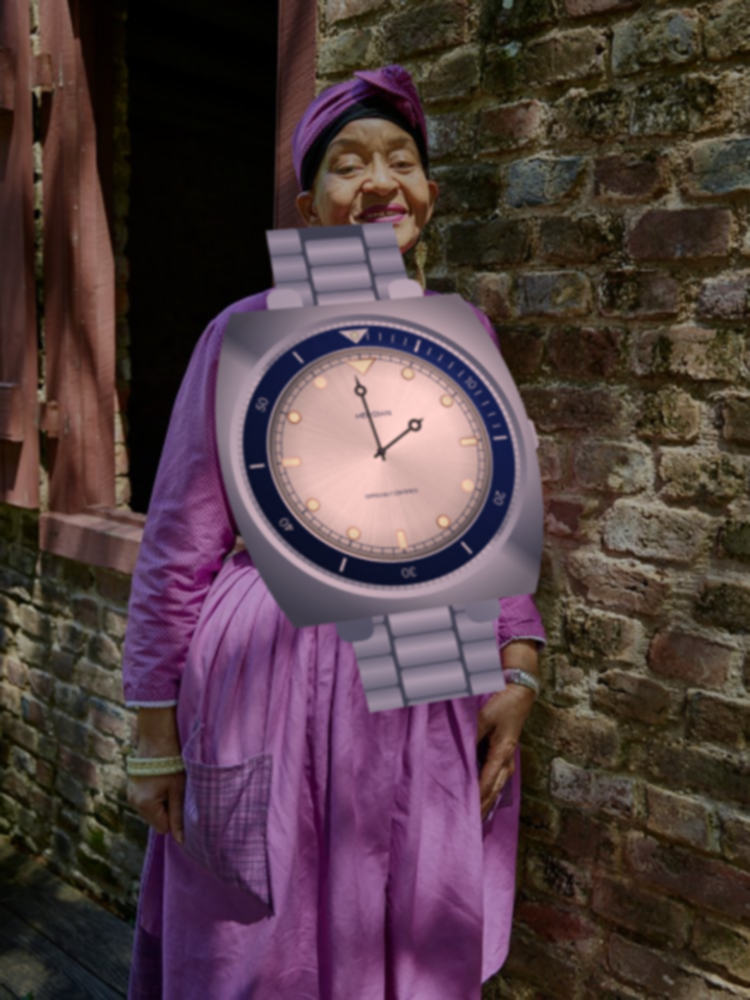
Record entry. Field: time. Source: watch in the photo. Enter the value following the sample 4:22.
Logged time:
1:59
